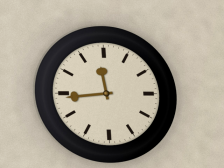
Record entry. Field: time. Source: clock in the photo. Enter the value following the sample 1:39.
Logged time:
11:44
